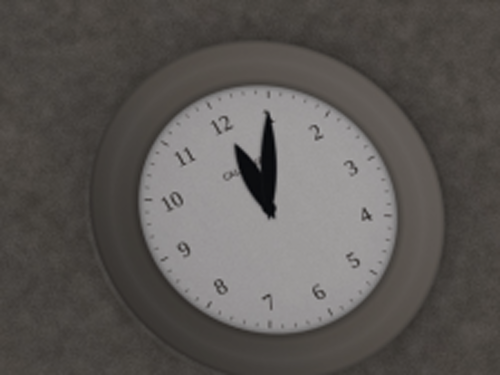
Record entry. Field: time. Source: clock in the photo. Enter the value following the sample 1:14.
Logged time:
12:05
